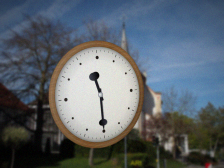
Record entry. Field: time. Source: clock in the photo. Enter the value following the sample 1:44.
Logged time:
11:30
